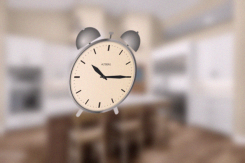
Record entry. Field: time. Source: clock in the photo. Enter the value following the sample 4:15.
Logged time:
10:15
